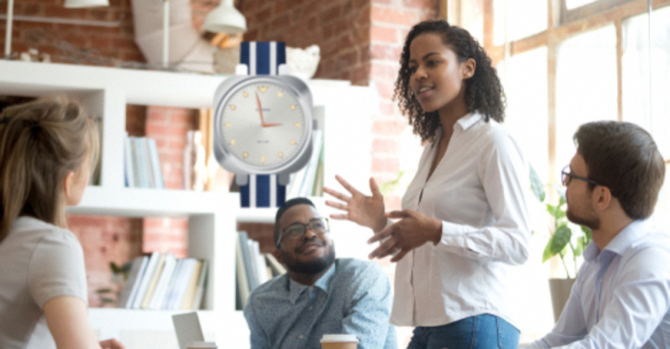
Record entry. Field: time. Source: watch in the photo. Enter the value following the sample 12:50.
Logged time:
2:58
